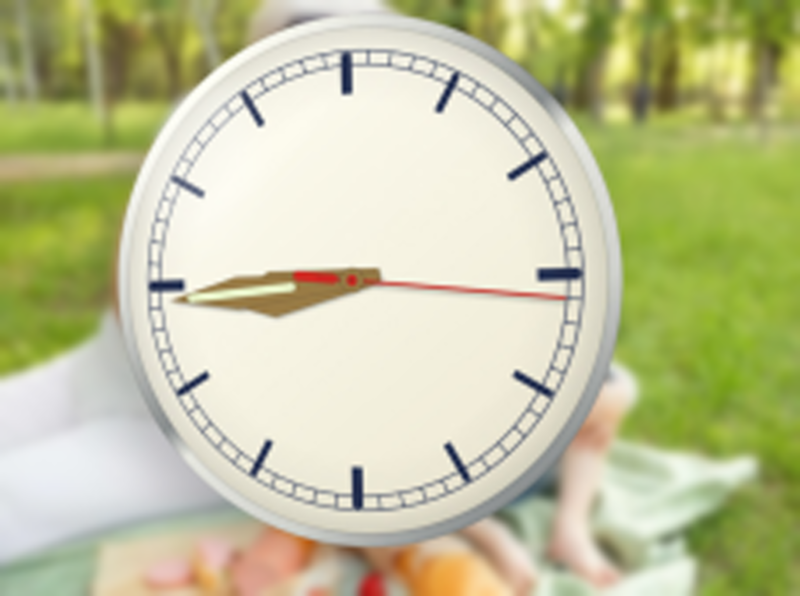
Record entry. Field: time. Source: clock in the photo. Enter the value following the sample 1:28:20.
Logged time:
8:44:16
